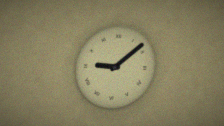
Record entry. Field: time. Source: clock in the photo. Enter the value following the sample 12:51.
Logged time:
9:08
